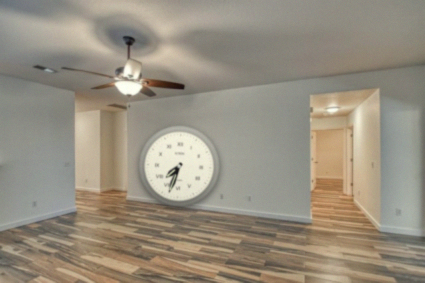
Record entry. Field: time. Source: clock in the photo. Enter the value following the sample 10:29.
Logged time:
7:33
